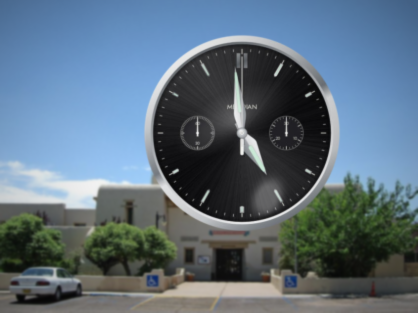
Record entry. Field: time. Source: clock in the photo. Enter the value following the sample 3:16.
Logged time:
4:59
